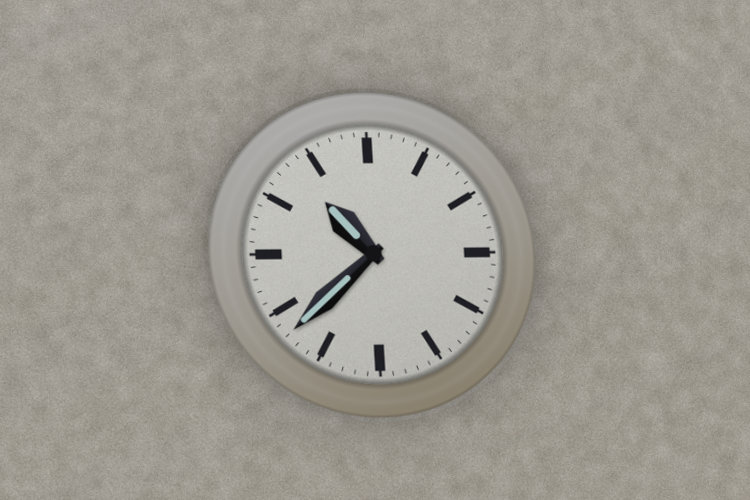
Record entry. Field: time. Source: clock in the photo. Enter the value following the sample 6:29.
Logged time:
10:38
